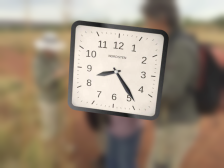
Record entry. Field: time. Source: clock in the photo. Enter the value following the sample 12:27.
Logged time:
8:24
